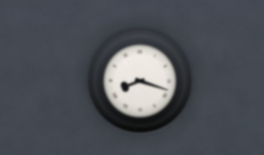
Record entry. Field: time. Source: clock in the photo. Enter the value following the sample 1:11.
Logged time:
8:18
